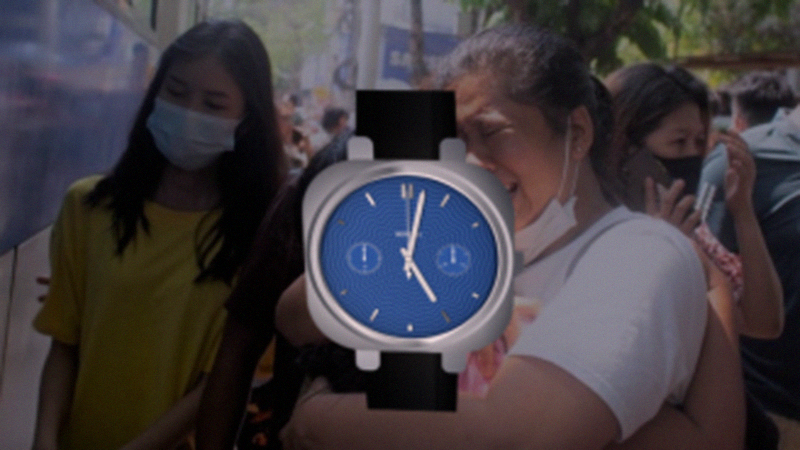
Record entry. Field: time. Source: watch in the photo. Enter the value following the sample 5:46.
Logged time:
5:02
